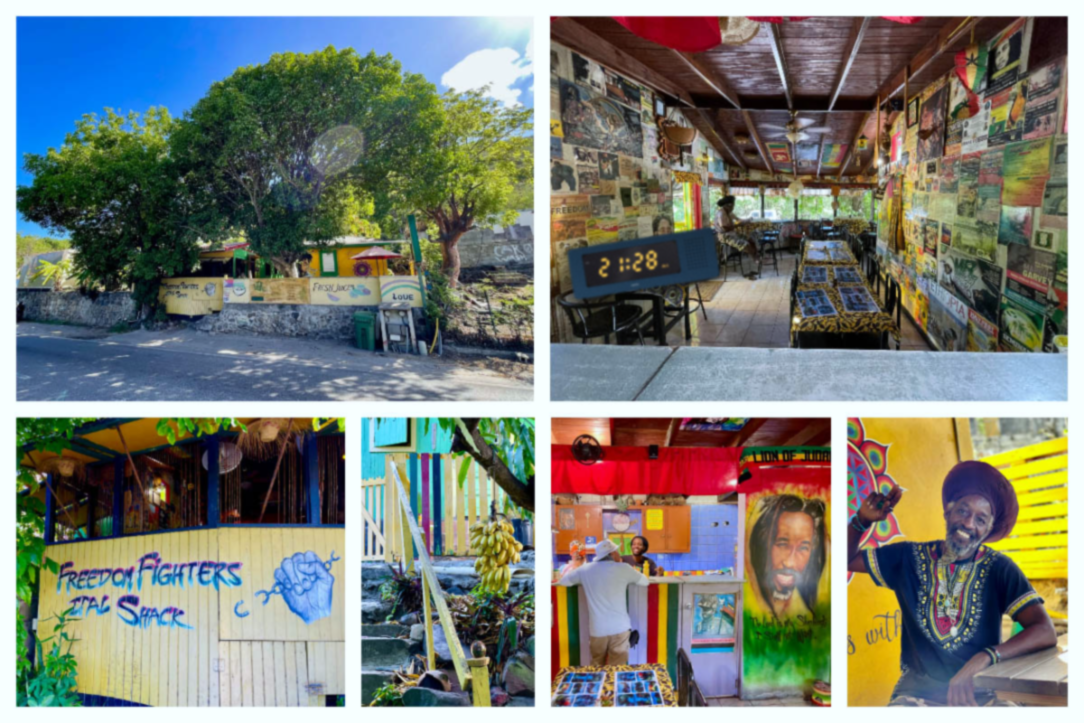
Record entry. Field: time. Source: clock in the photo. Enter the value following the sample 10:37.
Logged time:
21:28
